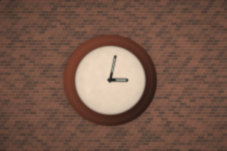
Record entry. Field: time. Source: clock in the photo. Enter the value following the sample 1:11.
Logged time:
3:02
